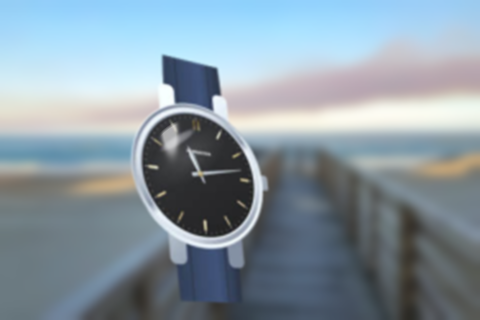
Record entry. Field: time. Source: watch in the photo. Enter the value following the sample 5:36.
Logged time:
11:13
